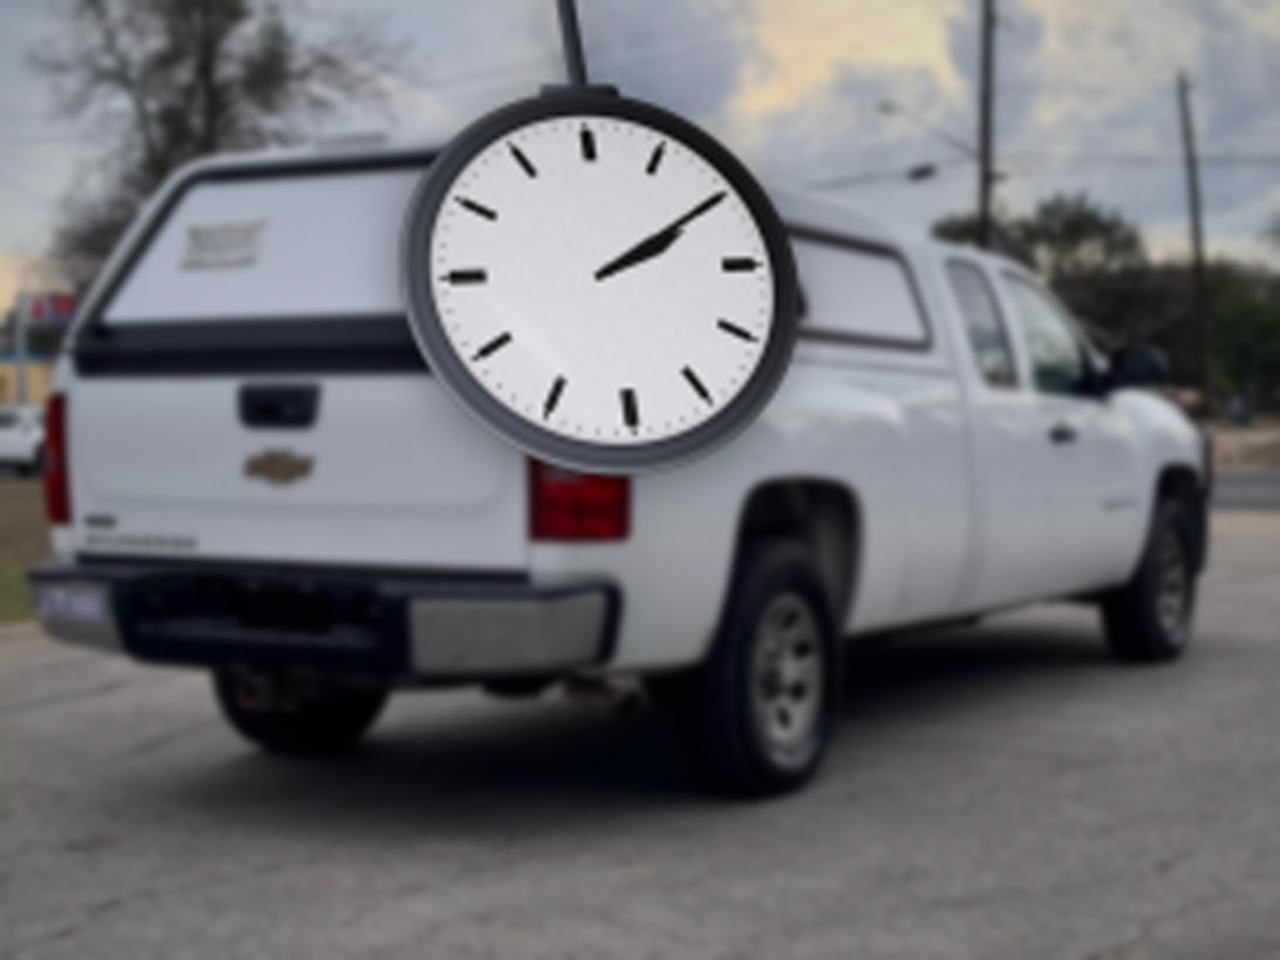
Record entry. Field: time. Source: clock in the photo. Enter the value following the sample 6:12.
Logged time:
2:10
